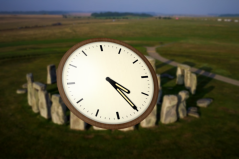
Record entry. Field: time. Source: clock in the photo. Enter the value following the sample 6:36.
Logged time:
4:25
